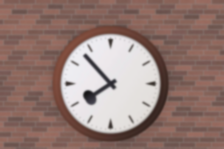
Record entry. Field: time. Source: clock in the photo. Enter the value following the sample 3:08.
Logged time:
7:53
